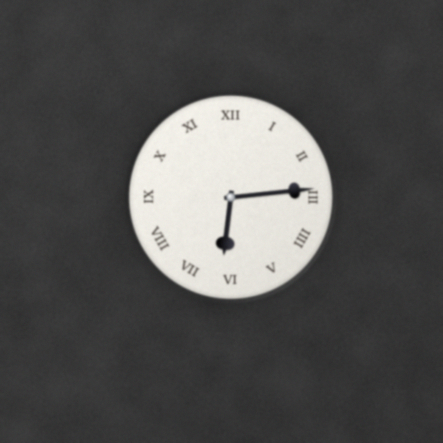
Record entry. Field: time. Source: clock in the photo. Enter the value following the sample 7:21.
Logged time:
6:14
